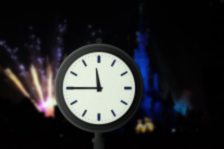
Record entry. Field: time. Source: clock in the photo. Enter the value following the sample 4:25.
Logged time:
11:45
